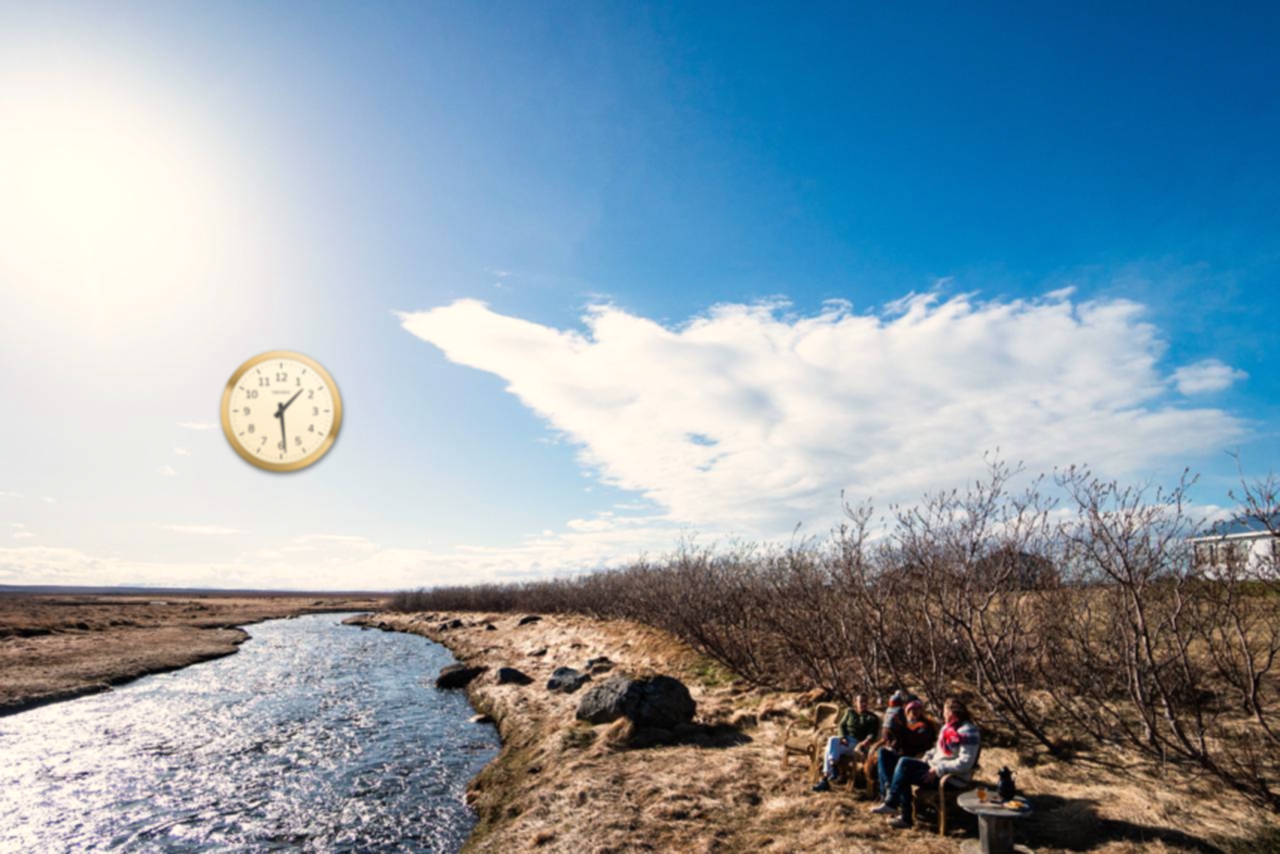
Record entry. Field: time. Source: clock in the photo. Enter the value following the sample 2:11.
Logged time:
1:29
